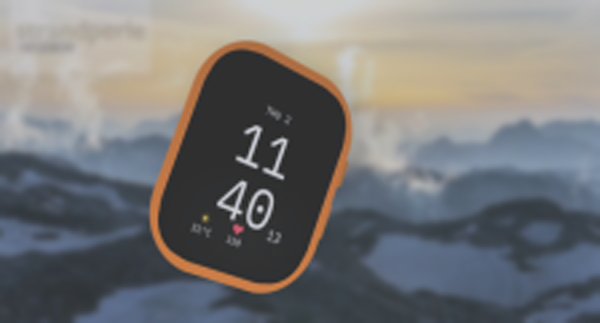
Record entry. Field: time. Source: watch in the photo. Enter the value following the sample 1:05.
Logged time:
11:40
